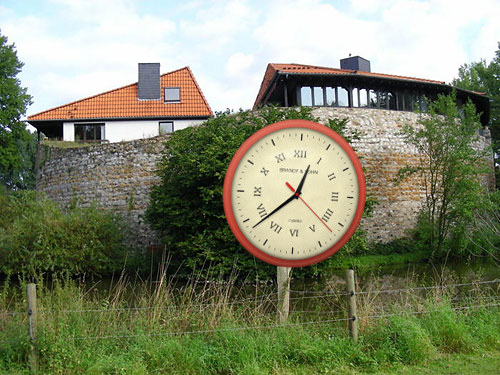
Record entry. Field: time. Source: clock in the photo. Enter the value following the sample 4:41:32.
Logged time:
12:38:22
